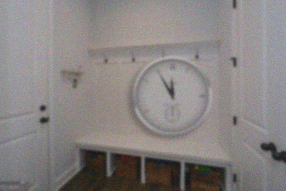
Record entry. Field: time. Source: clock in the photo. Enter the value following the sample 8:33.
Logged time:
11:55
